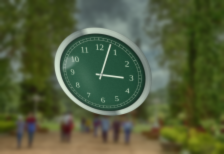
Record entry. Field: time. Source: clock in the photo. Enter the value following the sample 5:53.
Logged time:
3:03
